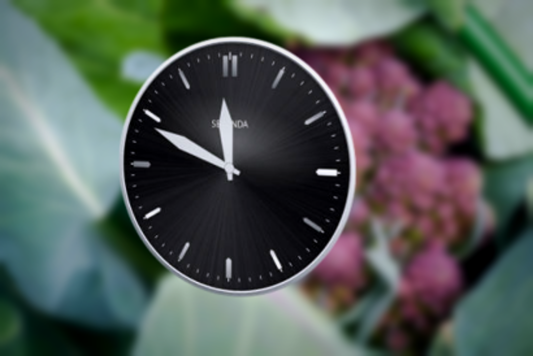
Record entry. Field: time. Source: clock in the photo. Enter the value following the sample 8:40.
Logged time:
11:49
